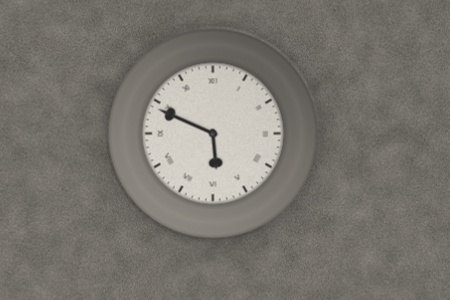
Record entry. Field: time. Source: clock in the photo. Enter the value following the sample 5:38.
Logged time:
5:49
